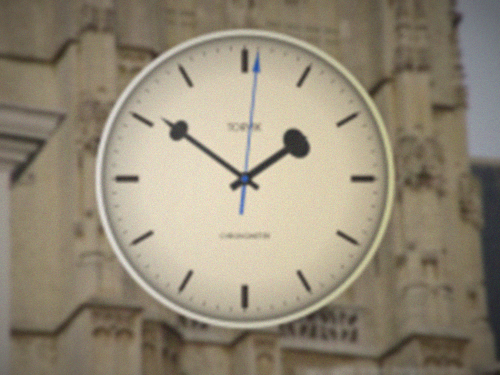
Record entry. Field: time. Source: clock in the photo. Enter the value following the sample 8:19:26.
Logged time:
1:51:01
